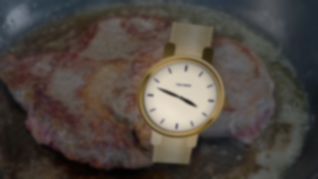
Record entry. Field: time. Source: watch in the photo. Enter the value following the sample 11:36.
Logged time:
3:48
